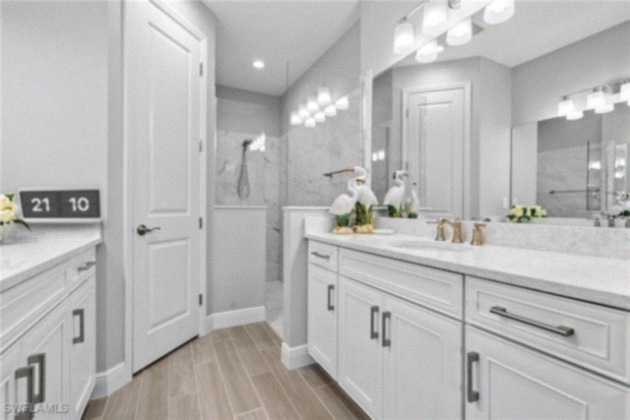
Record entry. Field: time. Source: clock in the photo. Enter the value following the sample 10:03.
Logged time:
21:10
